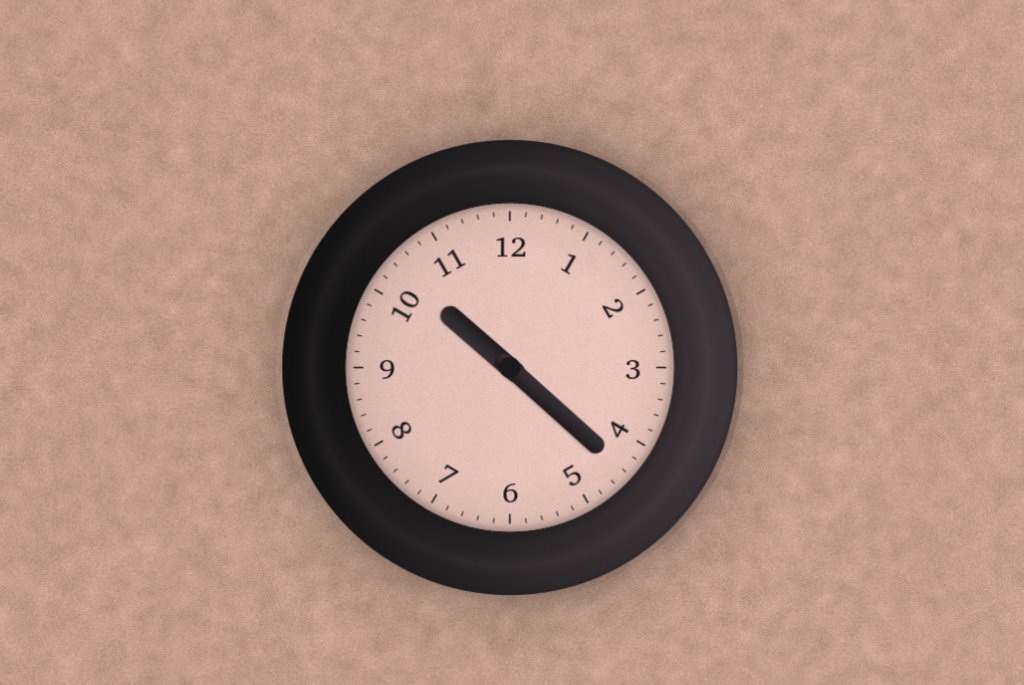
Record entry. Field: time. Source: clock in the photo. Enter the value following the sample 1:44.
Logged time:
10:22
